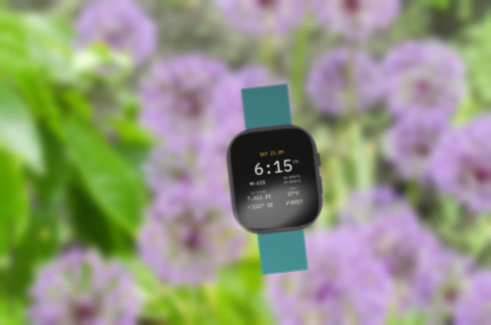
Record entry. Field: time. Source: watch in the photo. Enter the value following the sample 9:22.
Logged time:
6:15
